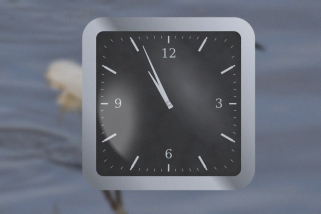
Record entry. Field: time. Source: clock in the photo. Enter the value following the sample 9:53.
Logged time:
10:56
